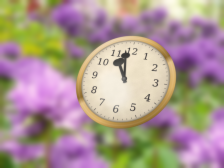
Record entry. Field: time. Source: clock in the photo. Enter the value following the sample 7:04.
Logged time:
10:58
